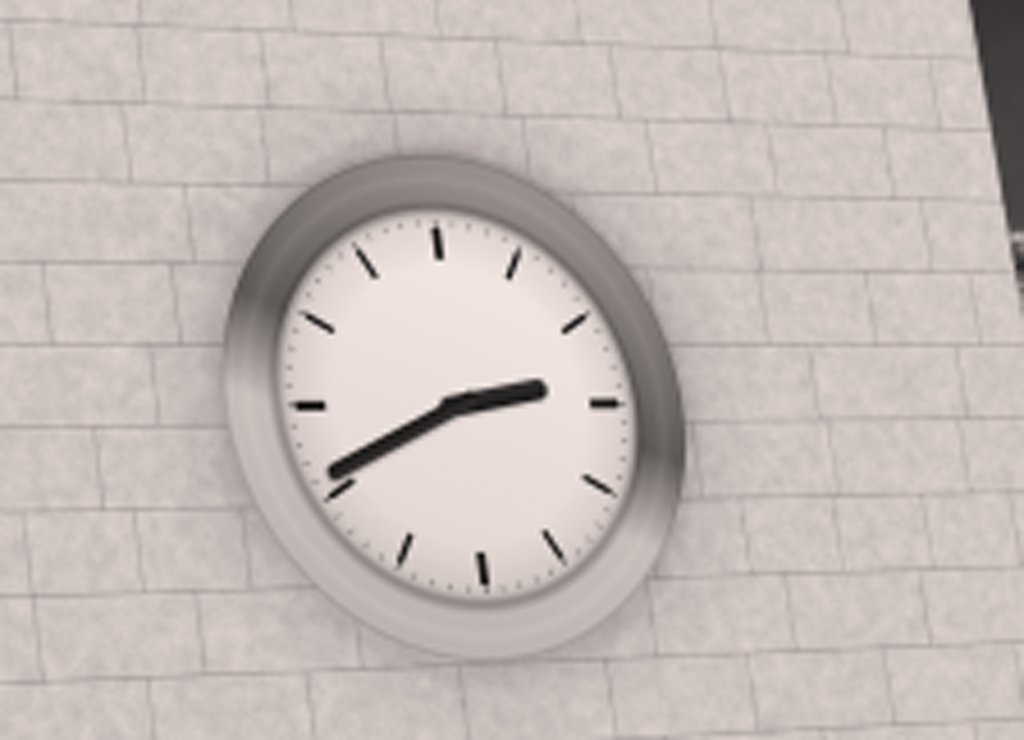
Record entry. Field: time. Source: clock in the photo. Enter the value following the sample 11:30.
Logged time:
2:41
